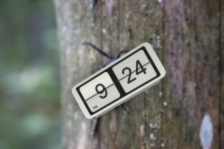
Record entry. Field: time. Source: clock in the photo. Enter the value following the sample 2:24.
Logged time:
9:24
